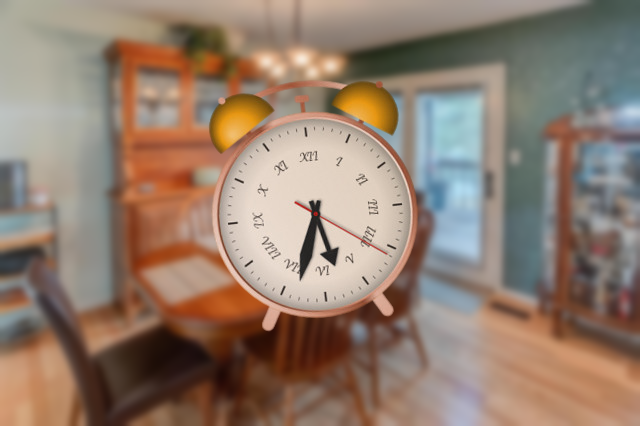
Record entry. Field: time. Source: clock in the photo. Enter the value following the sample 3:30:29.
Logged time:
5:33:21
